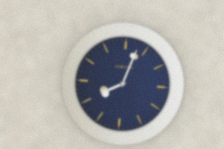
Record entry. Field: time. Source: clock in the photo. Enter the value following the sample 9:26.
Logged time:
8:03
